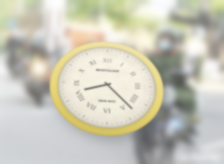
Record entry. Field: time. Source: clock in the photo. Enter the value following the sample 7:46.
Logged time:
8:23
